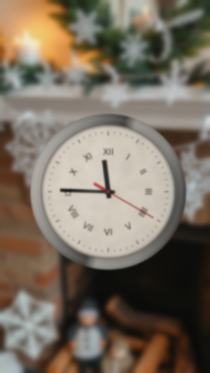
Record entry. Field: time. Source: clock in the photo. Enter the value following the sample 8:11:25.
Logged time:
11:45:20
